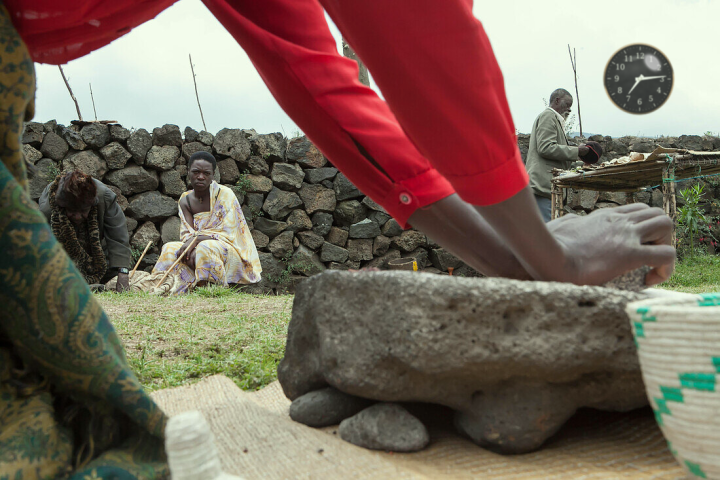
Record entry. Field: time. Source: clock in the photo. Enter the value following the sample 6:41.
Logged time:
7:14
